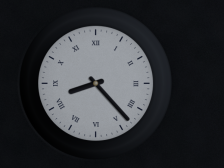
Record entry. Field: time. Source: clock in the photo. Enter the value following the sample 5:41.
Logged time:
8:23
